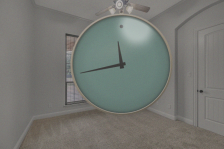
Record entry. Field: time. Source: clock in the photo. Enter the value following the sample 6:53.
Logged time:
11:43
